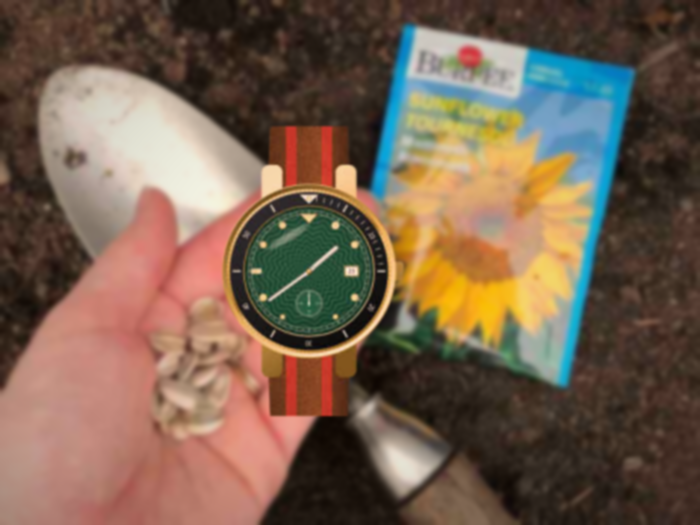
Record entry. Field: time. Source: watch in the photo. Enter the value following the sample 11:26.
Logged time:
1:39
